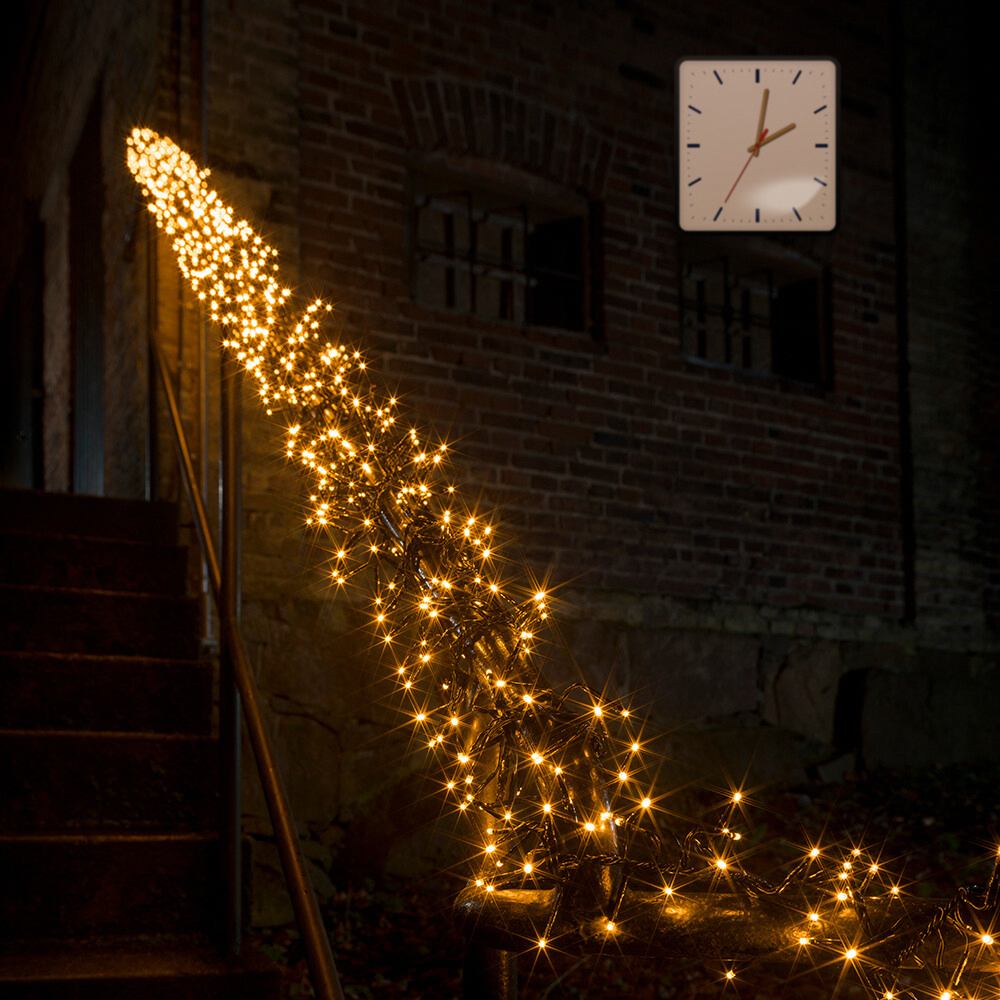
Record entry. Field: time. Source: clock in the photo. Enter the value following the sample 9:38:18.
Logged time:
2:01:35
